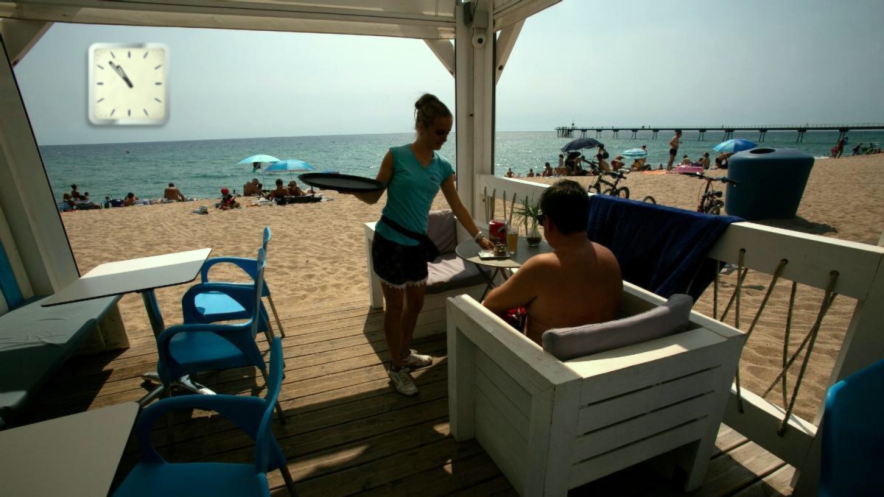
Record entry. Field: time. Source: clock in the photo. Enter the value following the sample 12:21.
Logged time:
10:53
